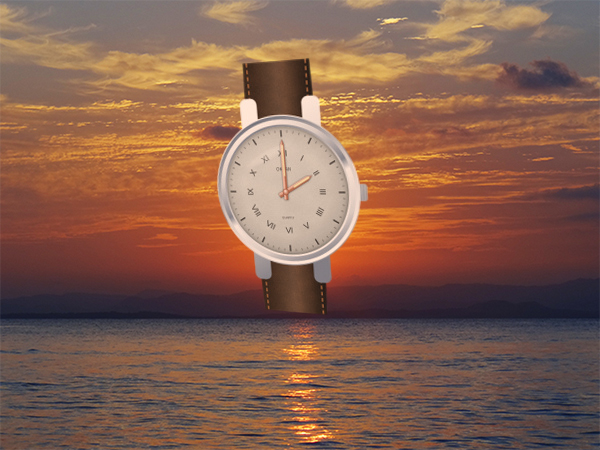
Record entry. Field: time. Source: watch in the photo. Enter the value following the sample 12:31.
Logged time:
2:00
